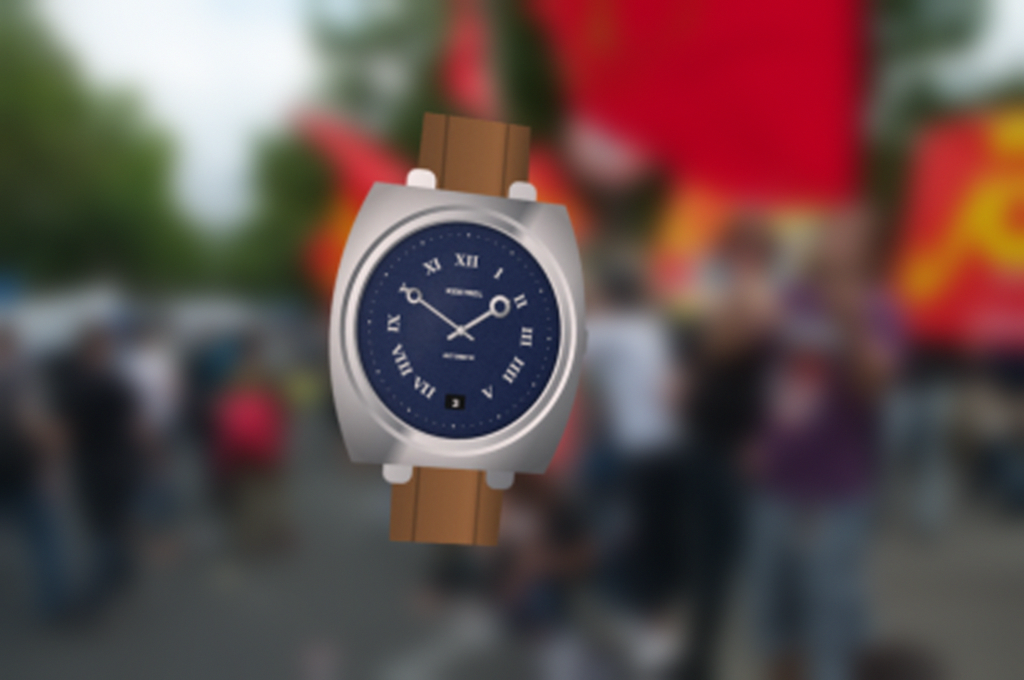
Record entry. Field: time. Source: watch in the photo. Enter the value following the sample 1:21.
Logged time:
1:50
